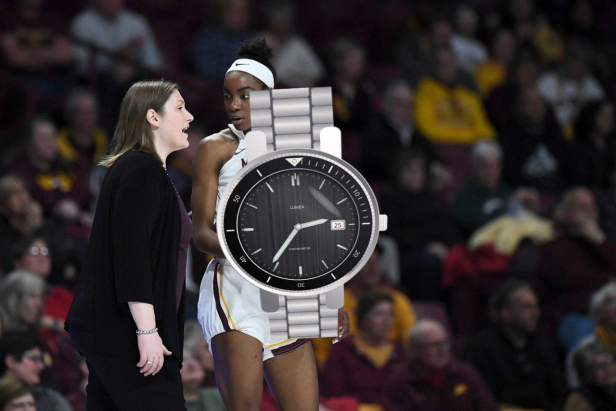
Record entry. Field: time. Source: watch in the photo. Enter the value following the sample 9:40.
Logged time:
2:36
